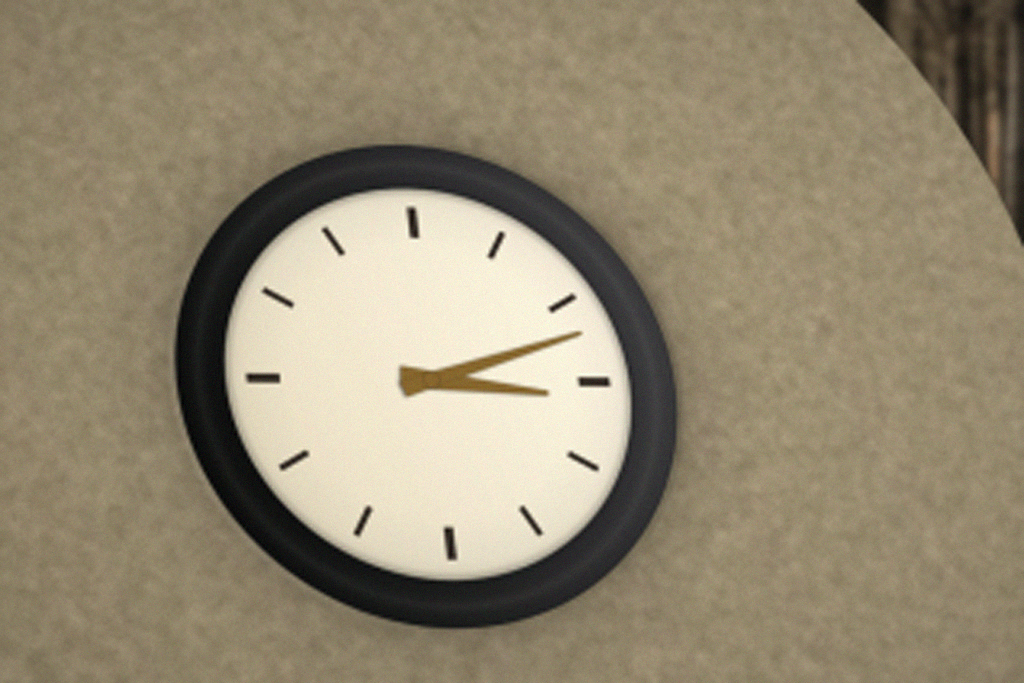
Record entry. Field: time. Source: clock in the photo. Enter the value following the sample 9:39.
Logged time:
3:12
